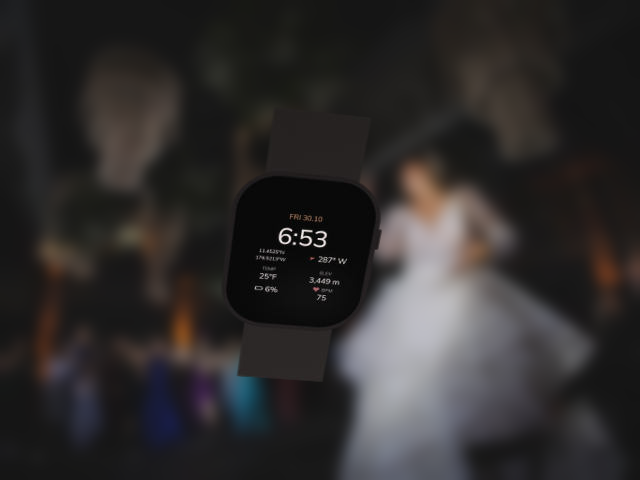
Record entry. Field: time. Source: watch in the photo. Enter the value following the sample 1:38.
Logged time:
6:53
